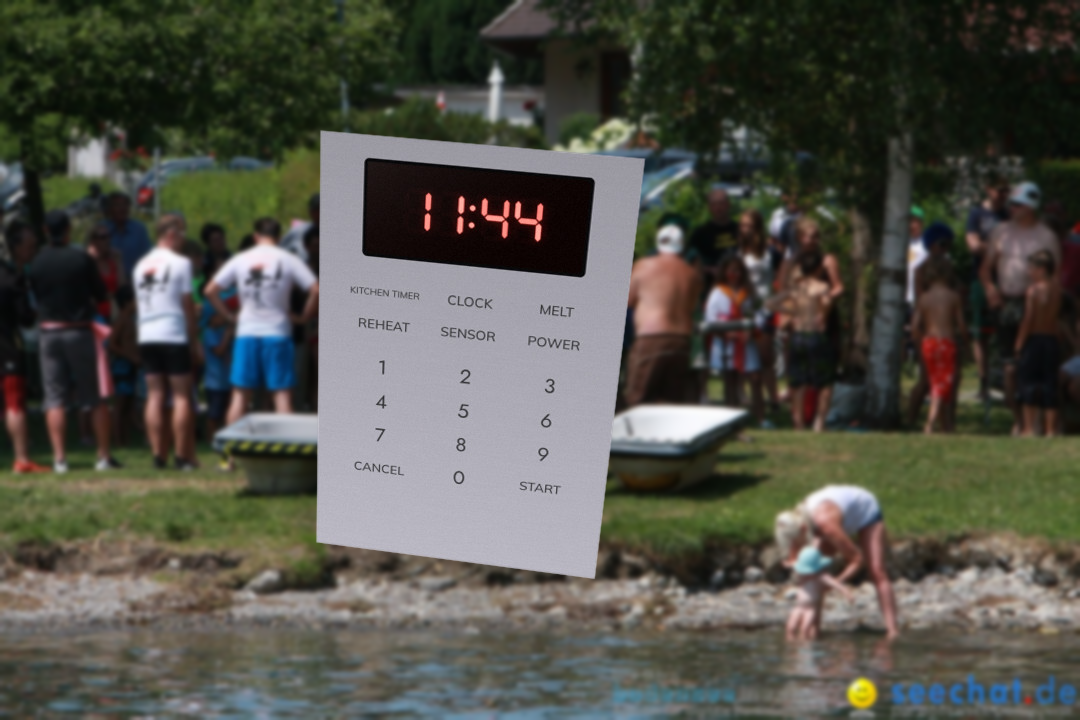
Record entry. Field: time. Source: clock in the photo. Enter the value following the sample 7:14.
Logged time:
11:44
